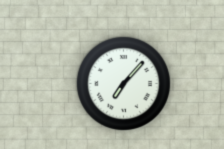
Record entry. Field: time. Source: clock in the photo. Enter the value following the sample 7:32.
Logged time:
7:07
